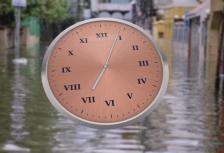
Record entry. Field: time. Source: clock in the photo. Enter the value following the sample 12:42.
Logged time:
7:04
